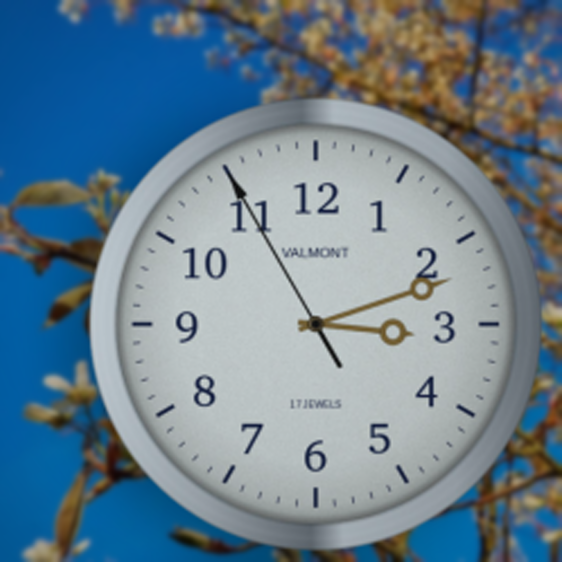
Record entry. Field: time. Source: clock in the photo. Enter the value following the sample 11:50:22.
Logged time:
3:11:55
